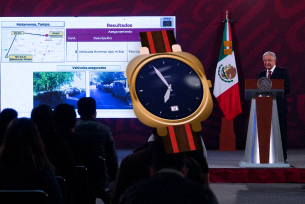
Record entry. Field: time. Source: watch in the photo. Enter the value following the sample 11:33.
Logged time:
6:56
